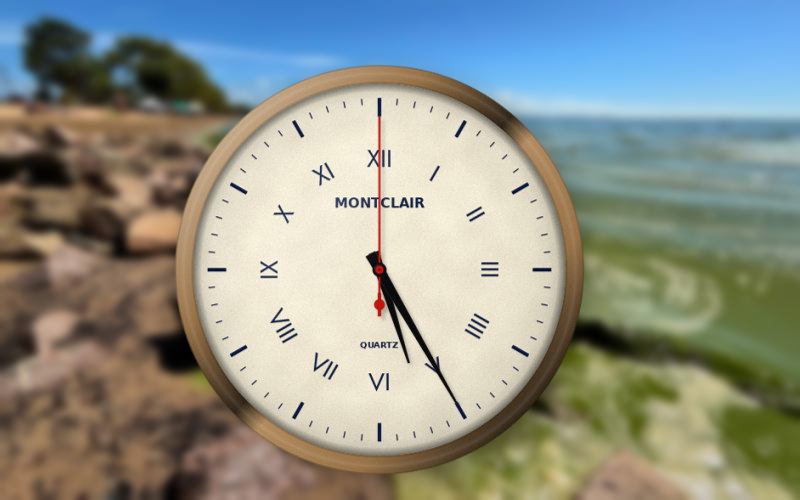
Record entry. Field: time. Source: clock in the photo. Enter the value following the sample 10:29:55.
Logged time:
5:25:00
